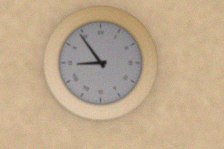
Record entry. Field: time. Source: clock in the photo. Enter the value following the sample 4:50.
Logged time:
8:54
